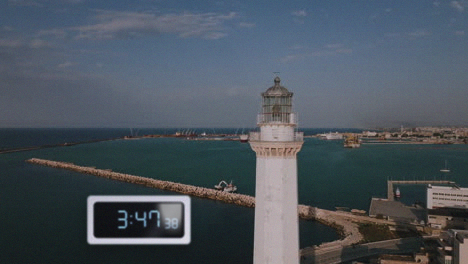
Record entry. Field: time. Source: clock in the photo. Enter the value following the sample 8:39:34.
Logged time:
3:47:38
